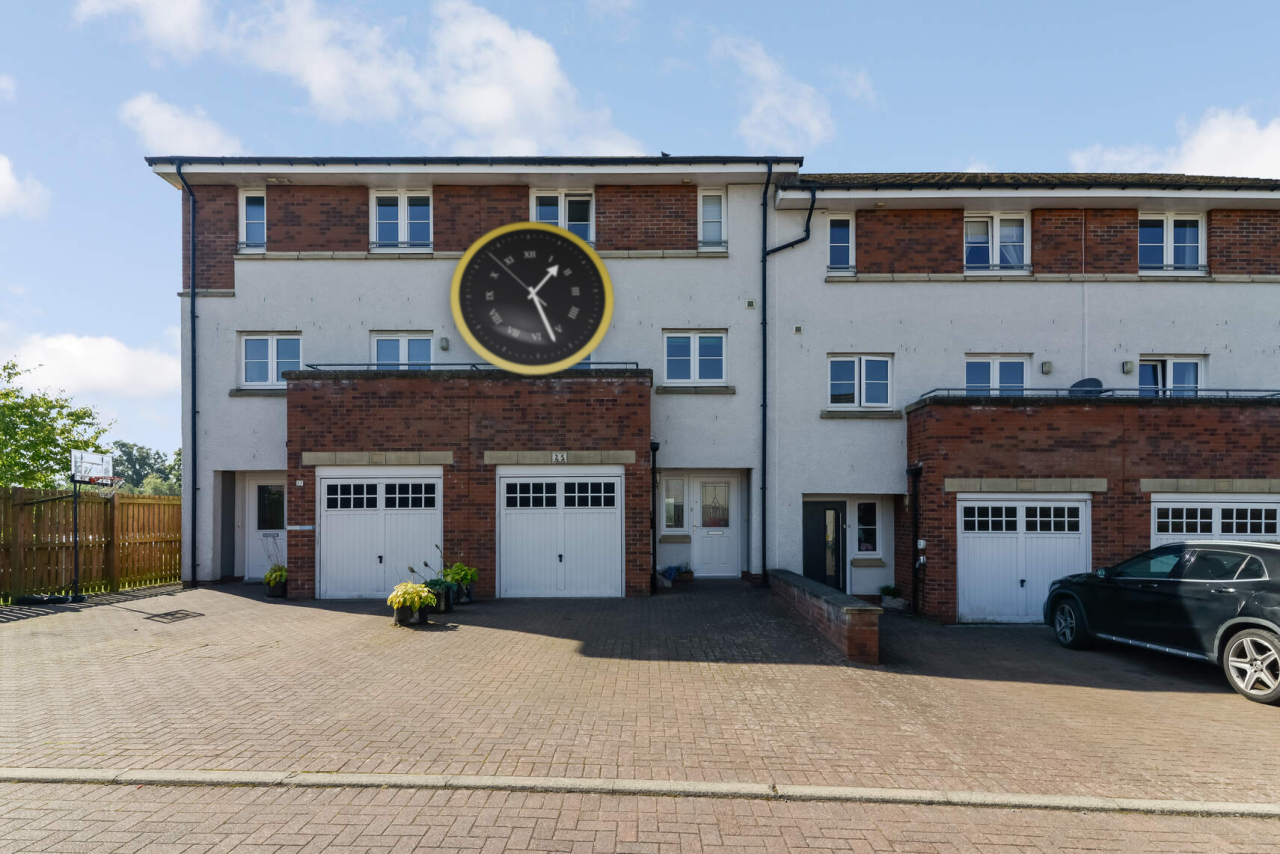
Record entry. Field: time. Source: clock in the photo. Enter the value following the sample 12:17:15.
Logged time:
1:26:53
